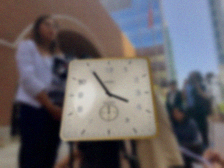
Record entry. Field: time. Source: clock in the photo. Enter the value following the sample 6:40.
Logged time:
3:55
